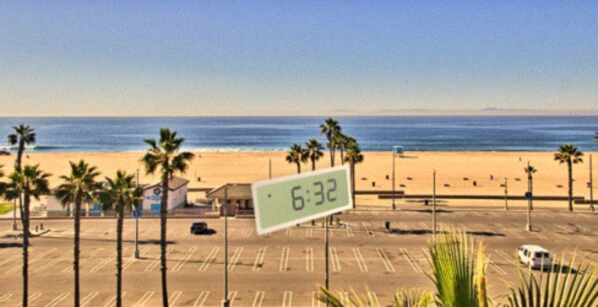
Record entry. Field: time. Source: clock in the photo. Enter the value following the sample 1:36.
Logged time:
6:32
